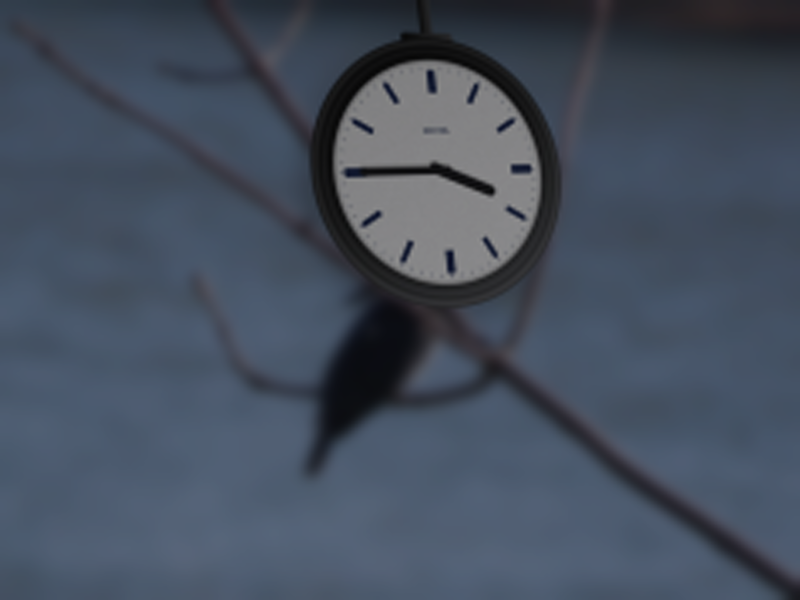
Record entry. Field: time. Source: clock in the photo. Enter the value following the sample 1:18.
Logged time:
3:45
